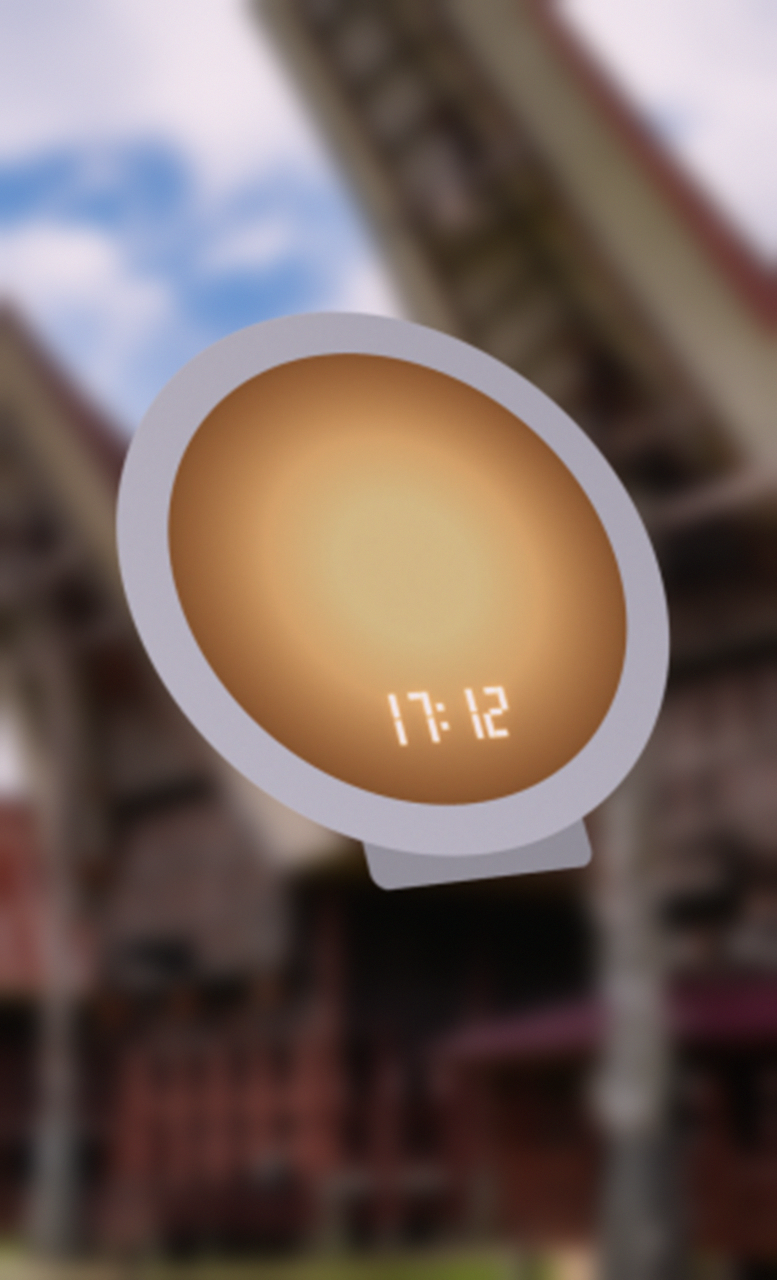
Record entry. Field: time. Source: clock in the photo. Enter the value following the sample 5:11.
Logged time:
17:12
